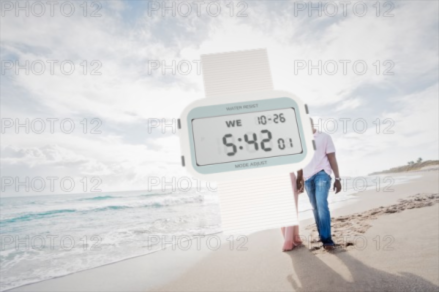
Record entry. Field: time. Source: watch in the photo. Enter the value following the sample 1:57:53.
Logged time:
5:42:01
